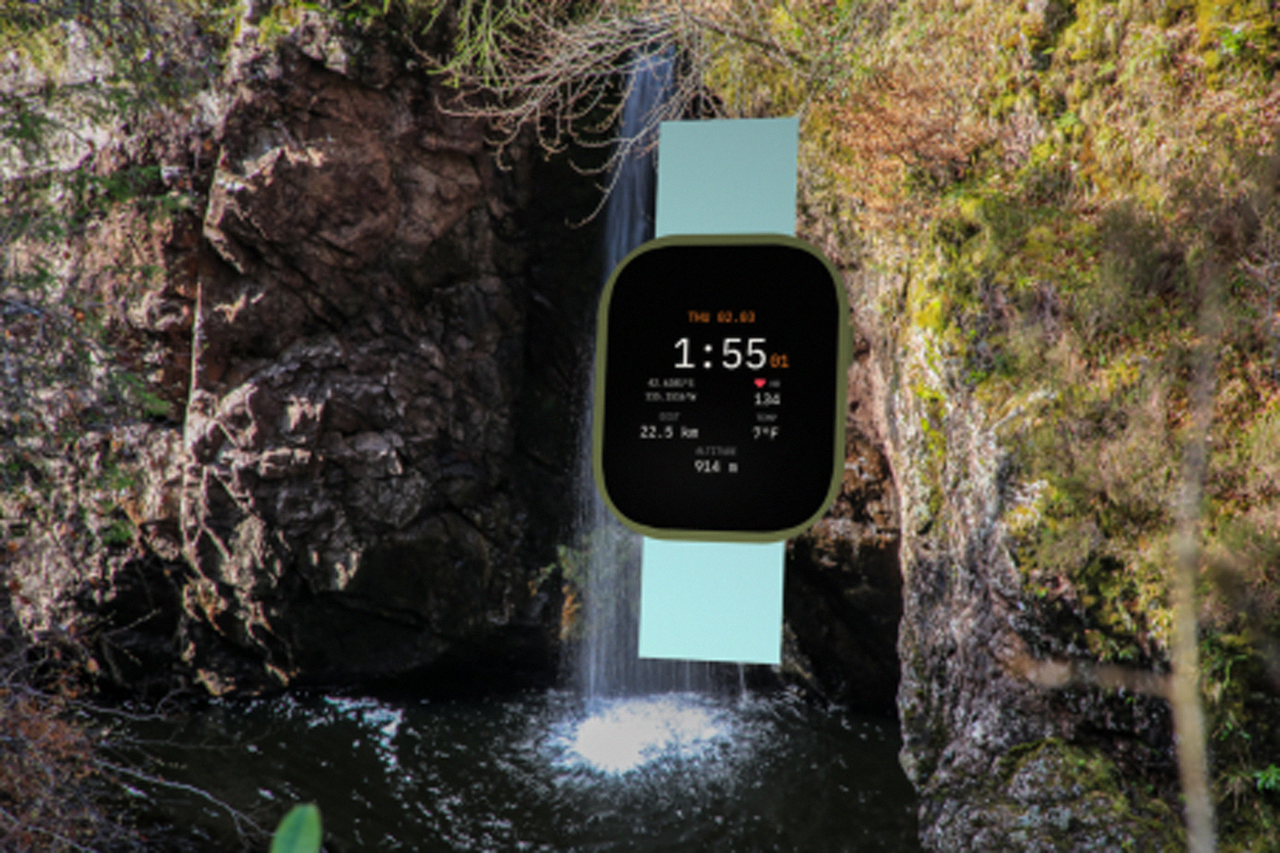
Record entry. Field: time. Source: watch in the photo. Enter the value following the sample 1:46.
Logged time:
1:55
